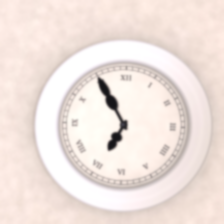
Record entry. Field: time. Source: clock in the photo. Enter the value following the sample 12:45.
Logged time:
6:55
